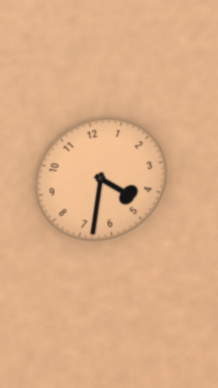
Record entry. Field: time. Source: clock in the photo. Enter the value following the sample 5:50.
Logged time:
4:33
